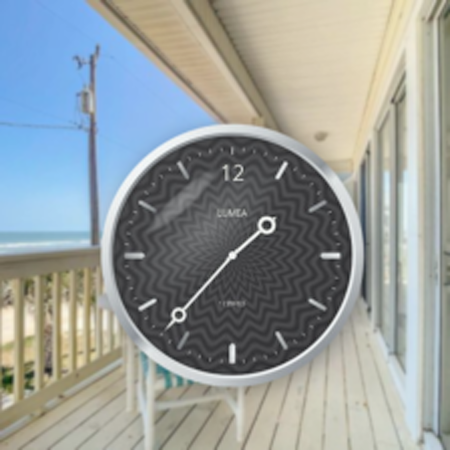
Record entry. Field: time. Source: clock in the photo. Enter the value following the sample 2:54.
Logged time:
1:37
